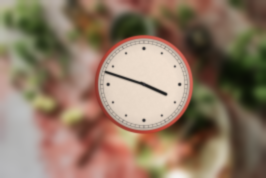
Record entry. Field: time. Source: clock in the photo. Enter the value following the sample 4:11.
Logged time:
3:48
